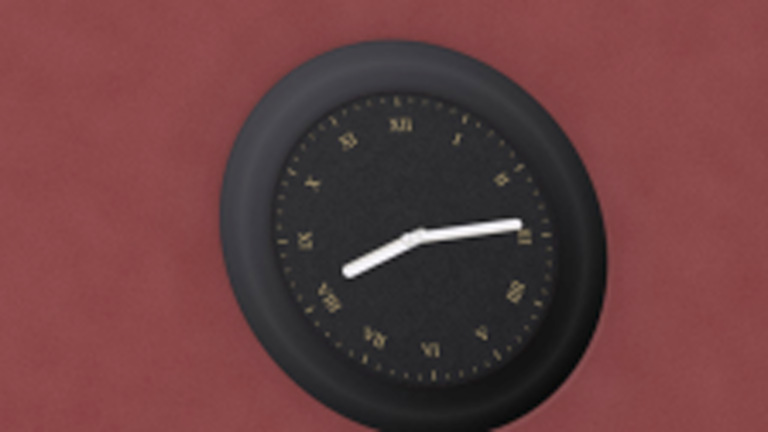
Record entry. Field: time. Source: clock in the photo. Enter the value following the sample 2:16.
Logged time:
8:14
